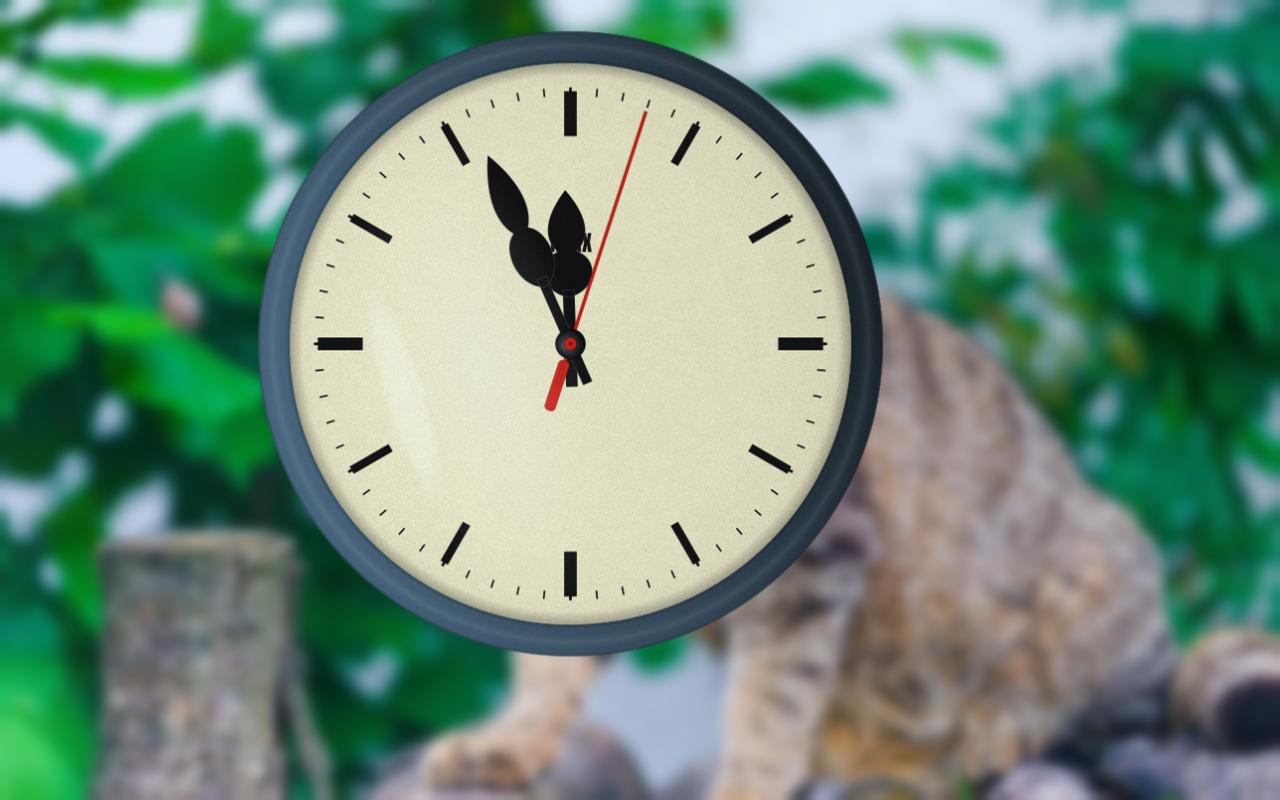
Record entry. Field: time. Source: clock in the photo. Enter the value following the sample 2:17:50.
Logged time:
11:56:03
